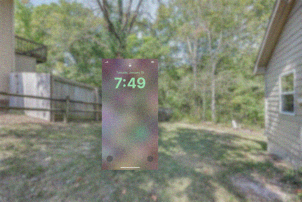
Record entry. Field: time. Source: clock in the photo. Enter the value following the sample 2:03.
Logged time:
7:49
